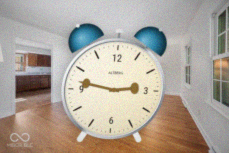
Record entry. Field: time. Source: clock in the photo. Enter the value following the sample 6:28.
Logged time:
2:47
